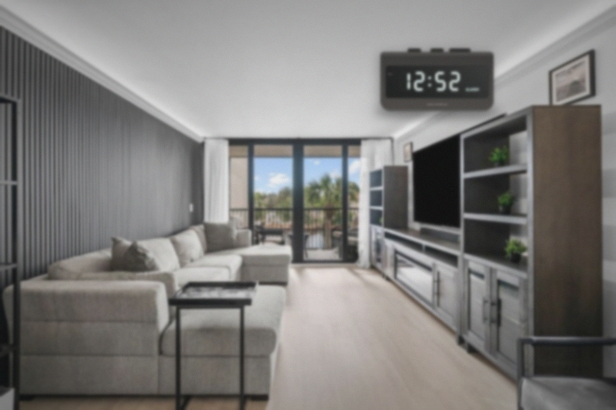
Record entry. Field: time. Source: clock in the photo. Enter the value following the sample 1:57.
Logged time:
12:52
